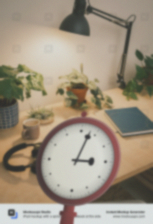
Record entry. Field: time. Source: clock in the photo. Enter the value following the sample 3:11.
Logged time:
3:03
